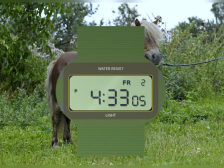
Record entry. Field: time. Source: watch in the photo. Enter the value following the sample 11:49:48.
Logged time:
4:33:05
